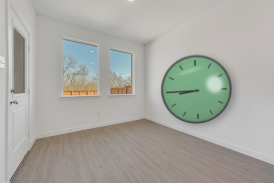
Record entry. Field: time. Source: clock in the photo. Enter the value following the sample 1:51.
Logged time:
8:45
